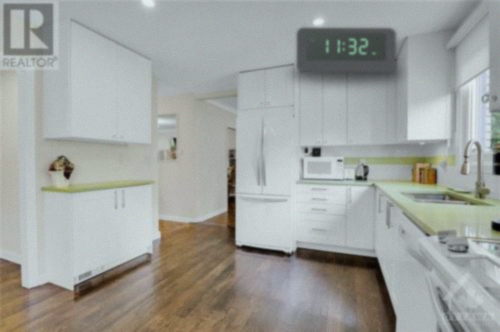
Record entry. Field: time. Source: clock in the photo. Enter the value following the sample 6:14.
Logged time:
11:32
